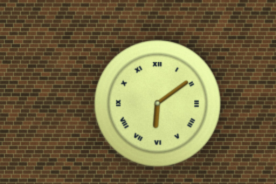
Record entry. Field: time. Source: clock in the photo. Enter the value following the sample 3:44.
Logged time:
6:09
